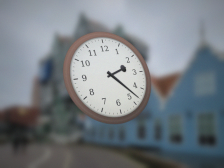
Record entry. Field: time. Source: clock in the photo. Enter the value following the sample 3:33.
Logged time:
2:23
